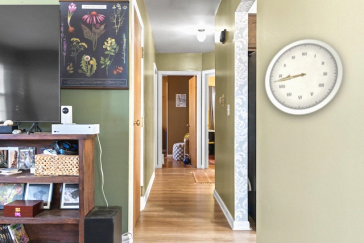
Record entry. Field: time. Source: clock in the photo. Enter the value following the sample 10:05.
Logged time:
8:43
